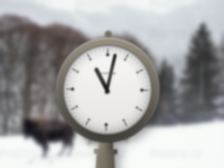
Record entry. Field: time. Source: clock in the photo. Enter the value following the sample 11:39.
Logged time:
11:02
